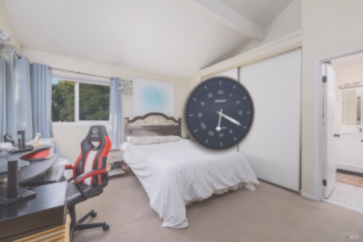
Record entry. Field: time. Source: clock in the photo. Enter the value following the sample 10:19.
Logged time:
6:20
